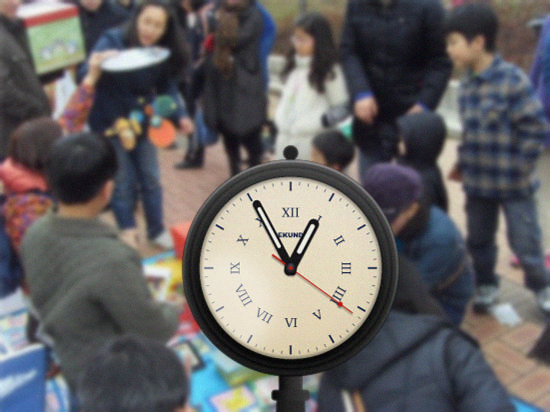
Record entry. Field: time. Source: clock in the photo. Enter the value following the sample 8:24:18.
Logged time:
12:55:21
